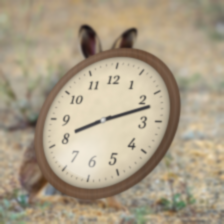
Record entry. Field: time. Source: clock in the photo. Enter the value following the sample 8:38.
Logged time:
8:12
